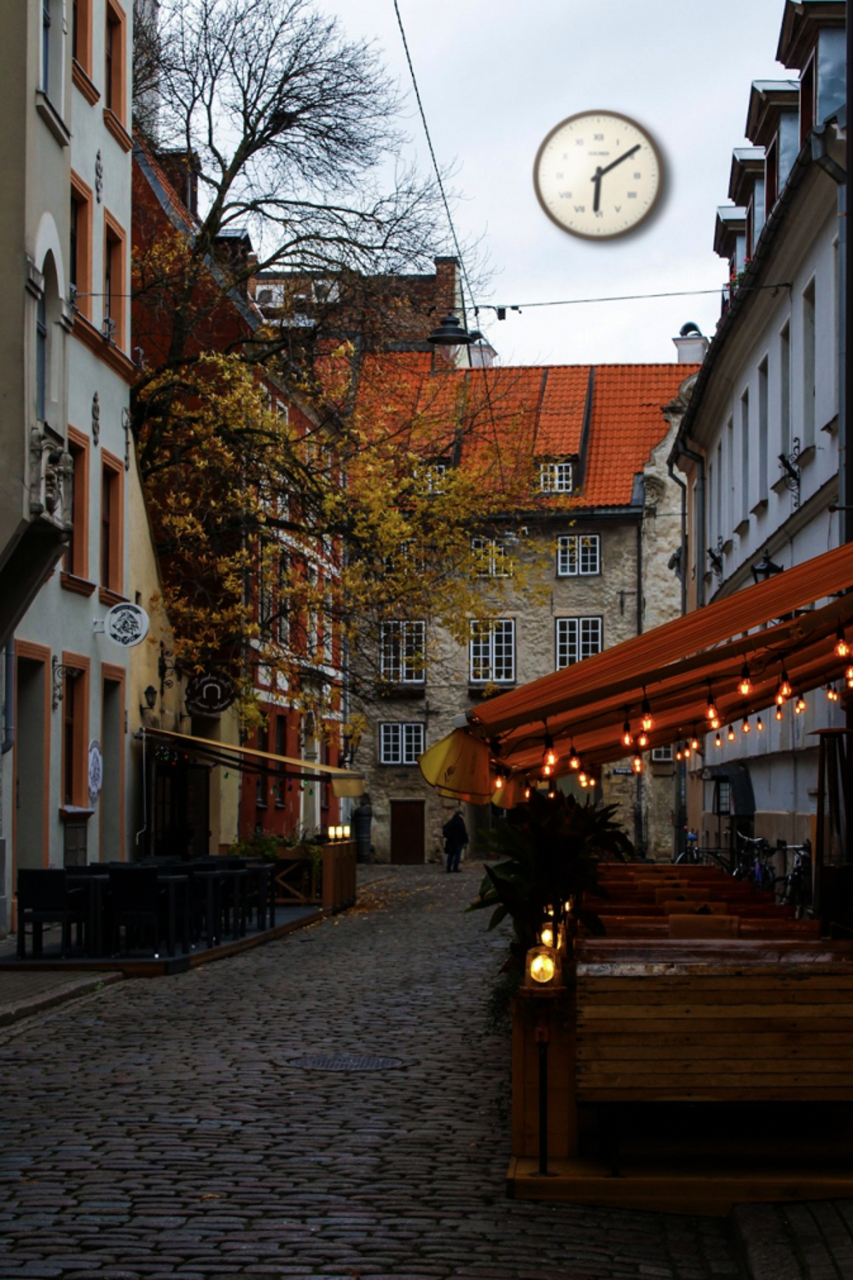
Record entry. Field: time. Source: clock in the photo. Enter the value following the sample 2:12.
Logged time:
6:09
